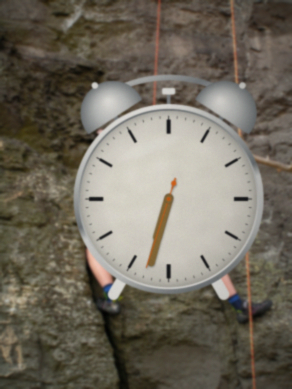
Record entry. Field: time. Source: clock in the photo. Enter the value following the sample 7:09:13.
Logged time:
6:32:33
